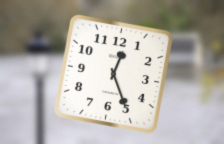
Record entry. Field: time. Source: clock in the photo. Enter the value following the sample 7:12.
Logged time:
12:25
